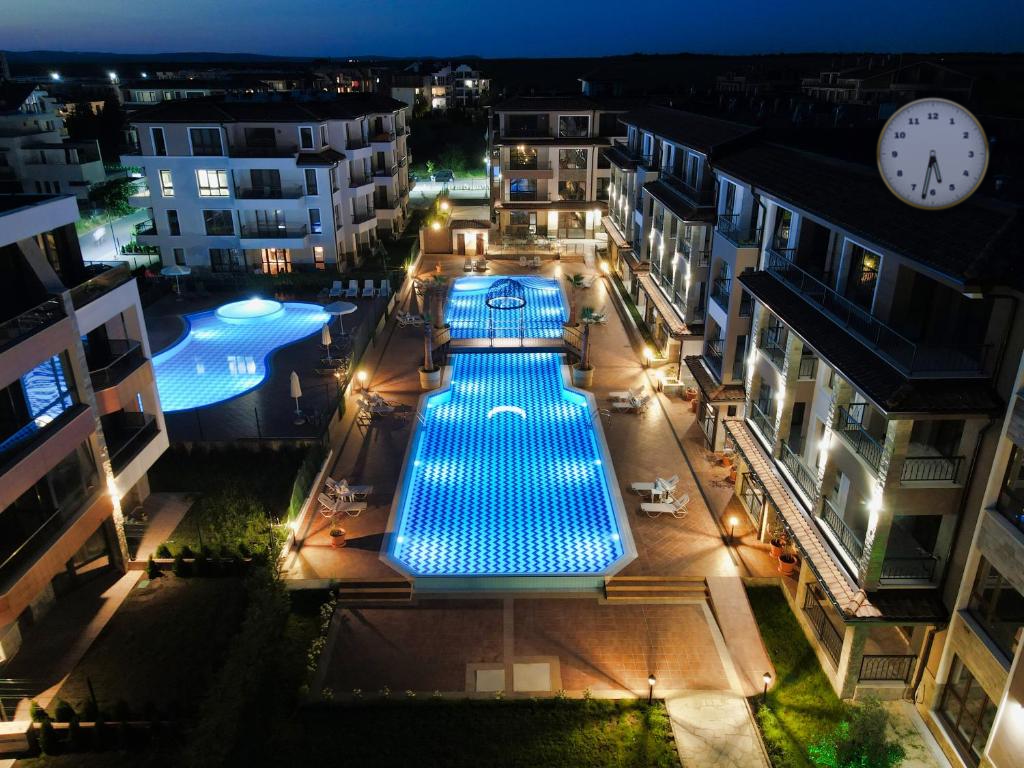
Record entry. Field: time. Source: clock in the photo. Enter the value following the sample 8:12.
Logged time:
5:32
